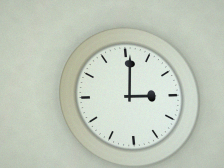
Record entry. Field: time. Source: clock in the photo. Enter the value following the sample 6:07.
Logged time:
3:01
